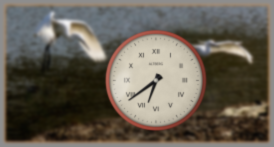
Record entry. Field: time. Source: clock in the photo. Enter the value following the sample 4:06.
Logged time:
6:39
